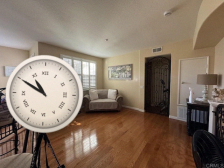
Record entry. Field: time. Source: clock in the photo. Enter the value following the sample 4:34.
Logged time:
10:50
